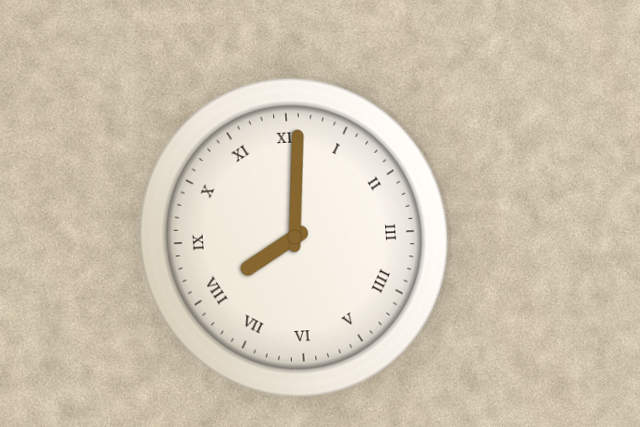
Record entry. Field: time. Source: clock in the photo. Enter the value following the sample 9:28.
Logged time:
8:01
